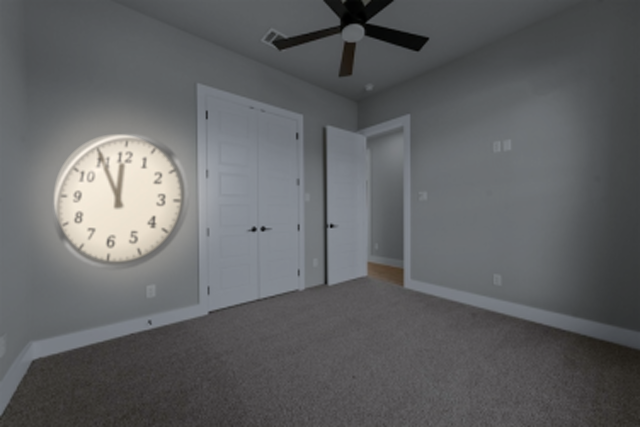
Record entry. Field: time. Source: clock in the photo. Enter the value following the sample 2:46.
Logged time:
11:55
